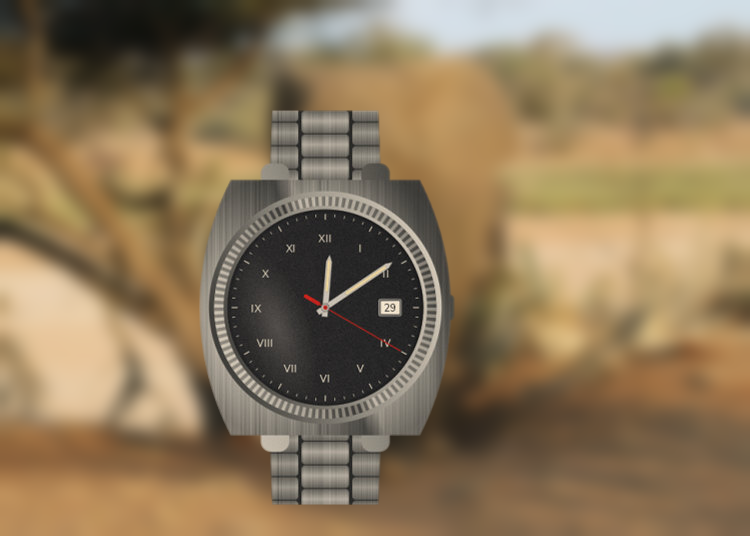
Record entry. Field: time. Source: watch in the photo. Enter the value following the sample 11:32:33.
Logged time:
12:09:20
